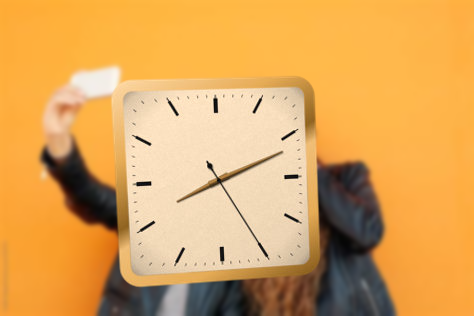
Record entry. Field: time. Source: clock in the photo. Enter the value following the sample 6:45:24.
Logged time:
8:11:25
